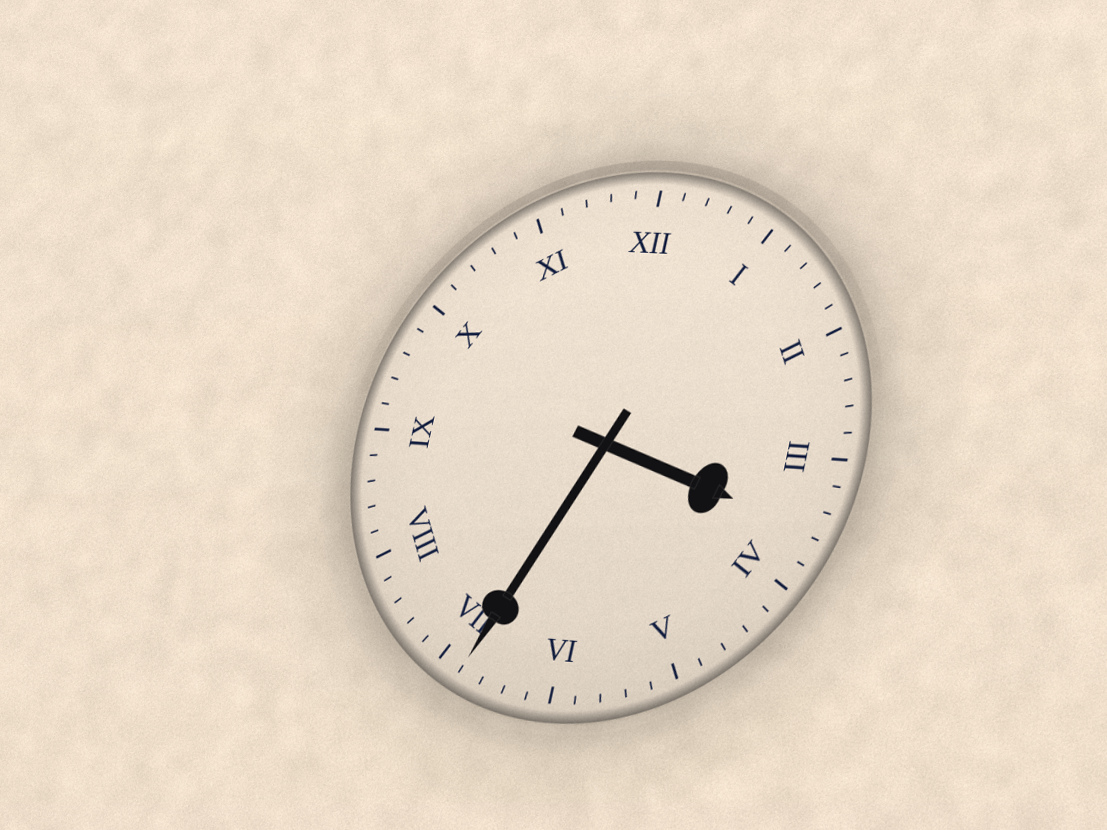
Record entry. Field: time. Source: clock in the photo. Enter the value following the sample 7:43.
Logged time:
3:34
